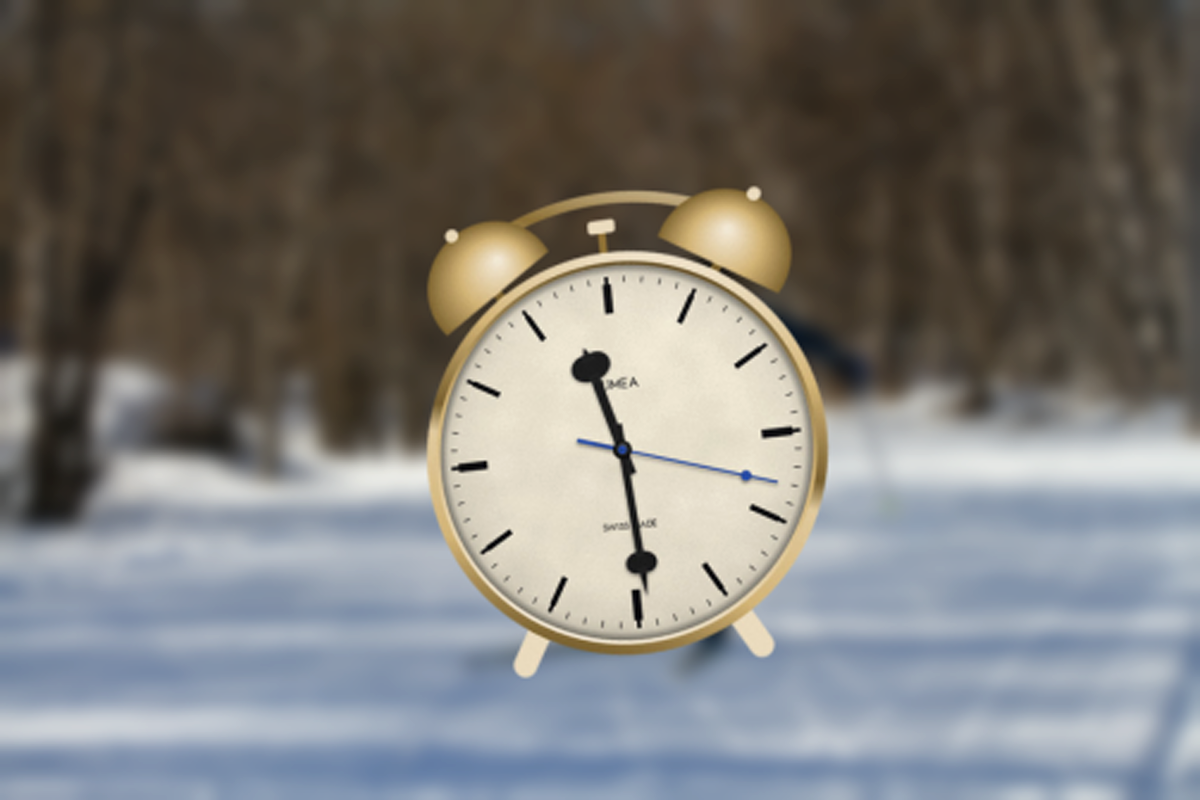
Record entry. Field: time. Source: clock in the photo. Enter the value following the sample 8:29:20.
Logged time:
11:29:18
